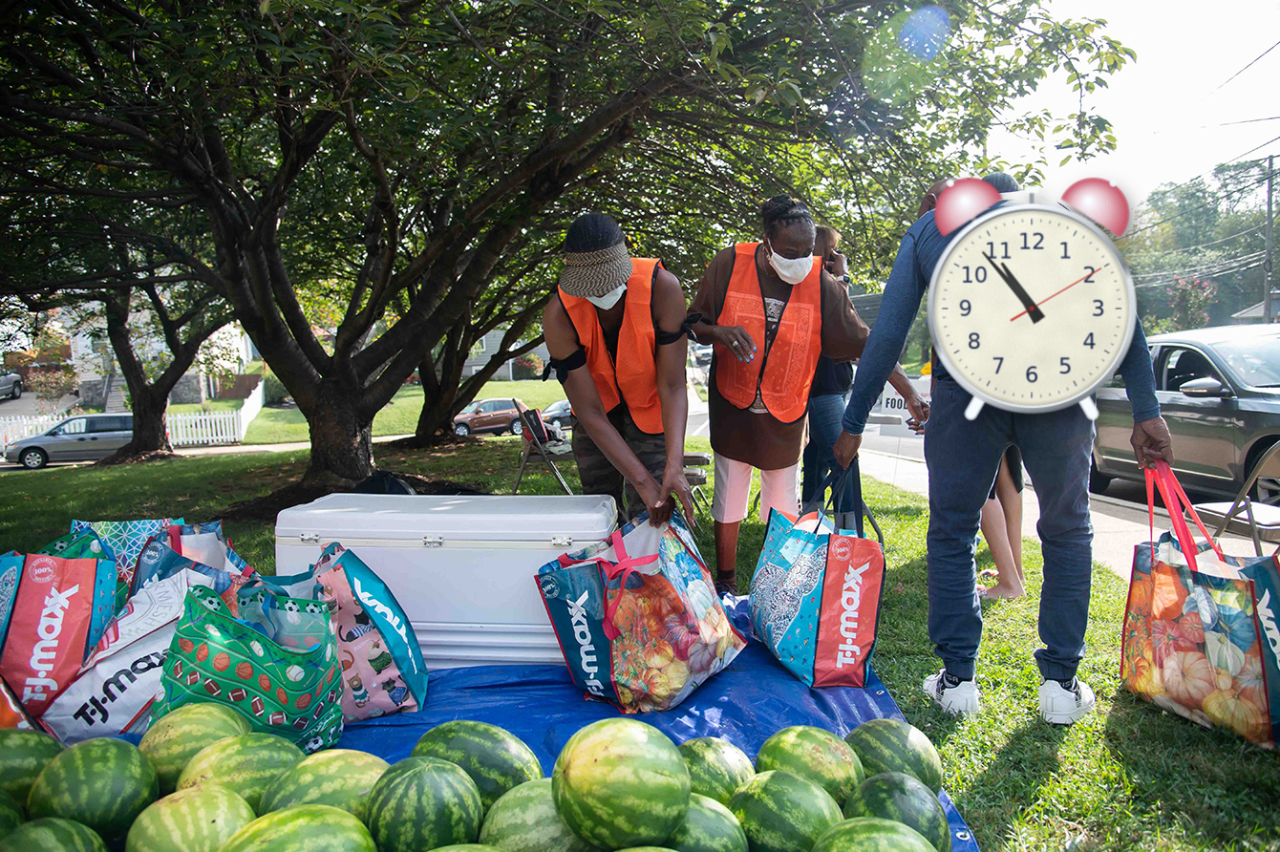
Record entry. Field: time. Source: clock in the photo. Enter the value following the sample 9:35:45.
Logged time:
10:53:10
